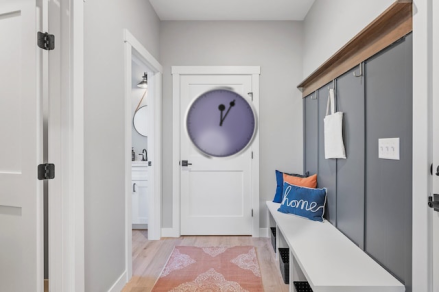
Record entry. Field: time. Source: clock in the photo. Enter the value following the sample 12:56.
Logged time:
12:05
